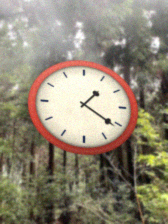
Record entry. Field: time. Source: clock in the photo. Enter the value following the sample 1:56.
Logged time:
1:21
